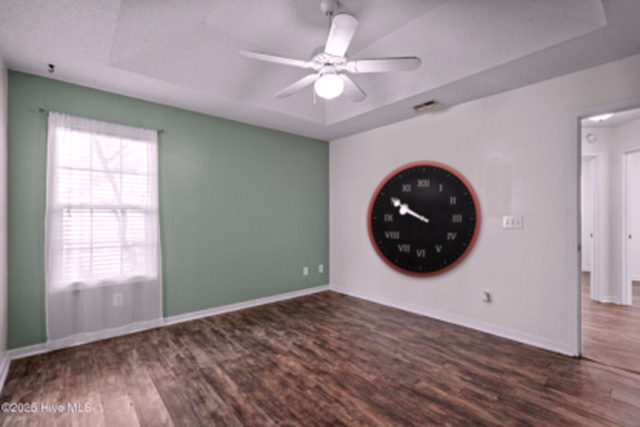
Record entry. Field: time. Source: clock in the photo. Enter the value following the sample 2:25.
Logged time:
9:50
